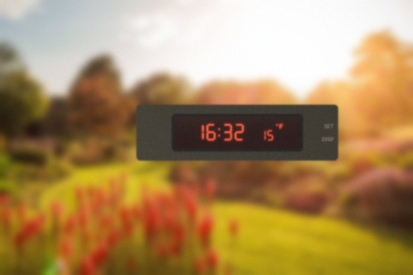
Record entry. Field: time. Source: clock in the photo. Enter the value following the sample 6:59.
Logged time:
16:32
